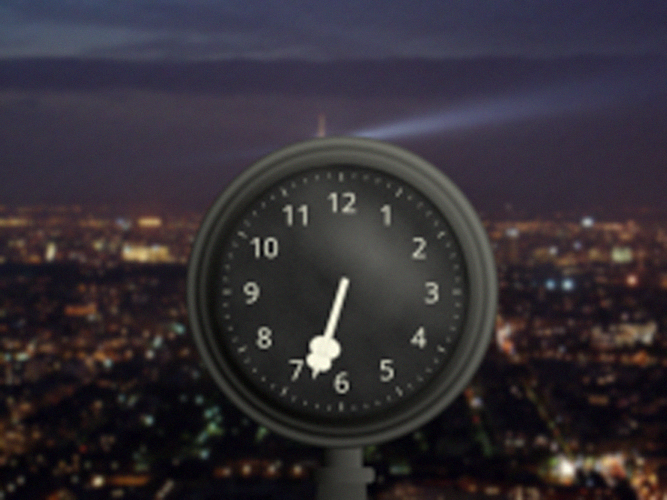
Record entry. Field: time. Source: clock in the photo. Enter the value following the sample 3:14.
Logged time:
6:33
